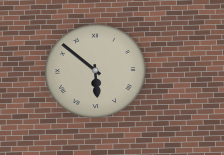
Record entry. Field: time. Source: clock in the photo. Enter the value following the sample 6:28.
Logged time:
5:52
